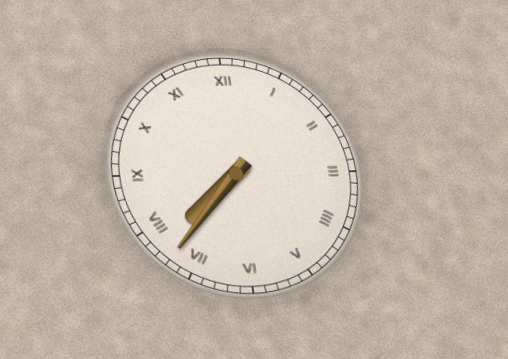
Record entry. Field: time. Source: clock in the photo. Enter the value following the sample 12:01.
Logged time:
7:37
